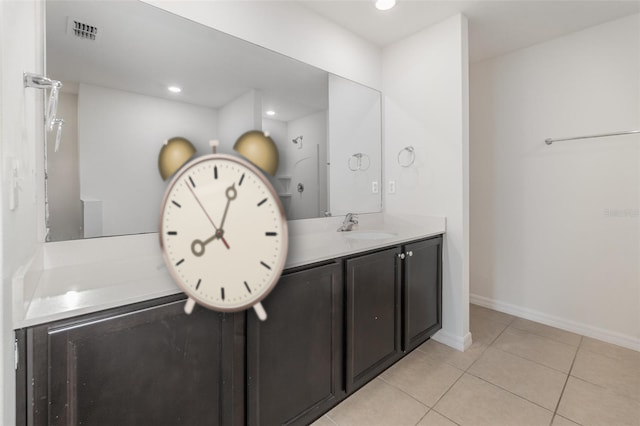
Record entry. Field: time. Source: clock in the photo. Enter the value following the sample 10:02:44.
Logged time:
8:03:54
